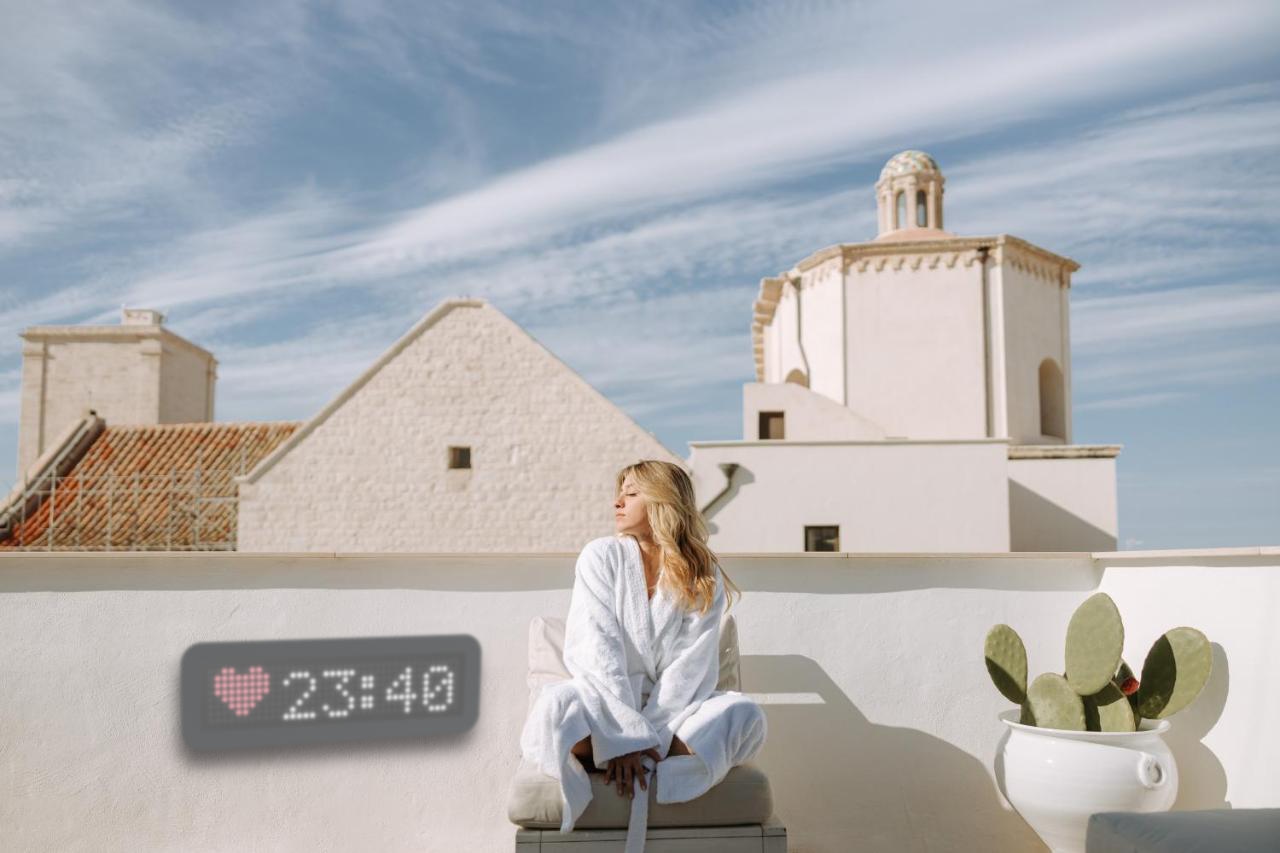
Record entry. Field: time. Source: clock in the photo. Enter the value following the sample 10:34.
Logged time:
23:40
